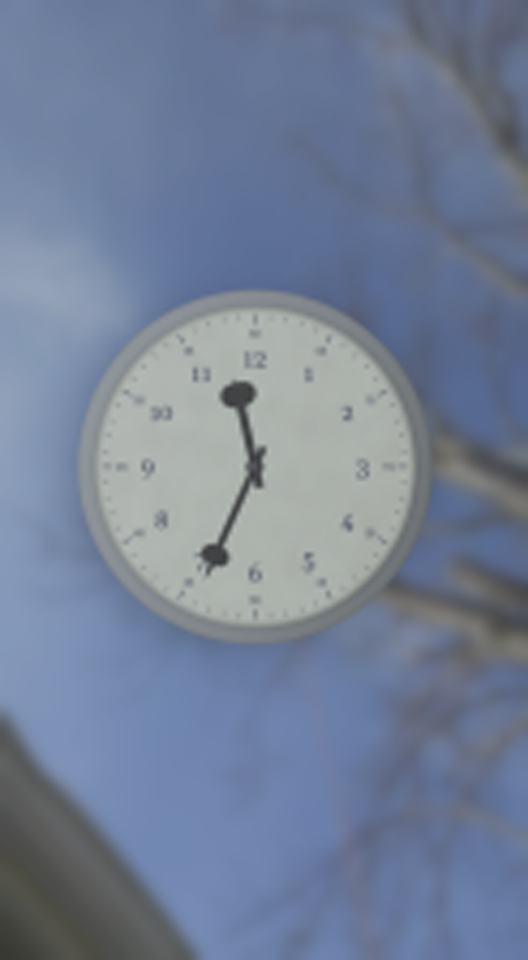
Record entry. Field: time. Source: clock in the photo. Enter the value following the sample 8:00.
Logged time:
11:34
